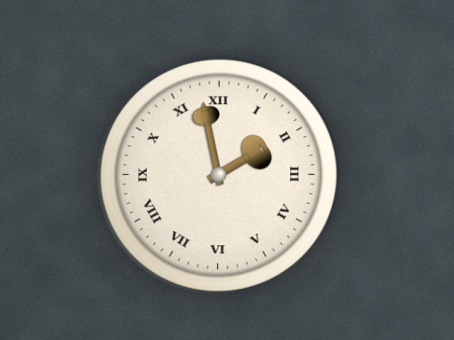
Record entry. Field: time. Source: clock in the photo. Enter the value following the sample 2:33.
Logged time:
1:58
